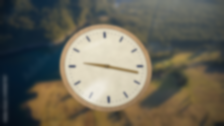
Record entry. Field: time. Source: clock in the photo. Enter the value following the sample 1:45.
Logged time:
9:17
